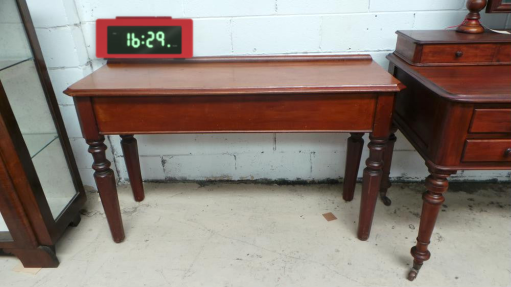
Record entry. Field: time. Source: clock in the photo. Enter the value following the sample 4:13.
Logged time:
16:29
